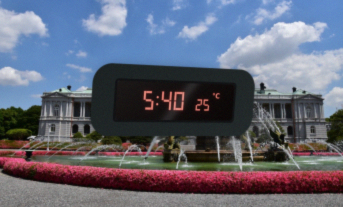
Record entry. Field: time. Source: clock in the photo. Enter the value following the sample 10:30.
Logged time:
5:40
